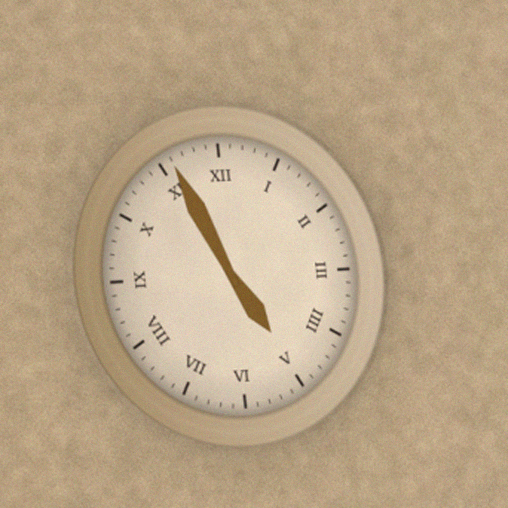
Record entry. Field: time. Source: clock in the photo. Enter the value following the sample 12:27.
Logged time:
4:56
